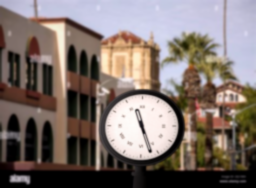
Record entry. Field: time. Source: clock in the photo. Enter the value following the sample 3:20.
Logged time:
11:27
